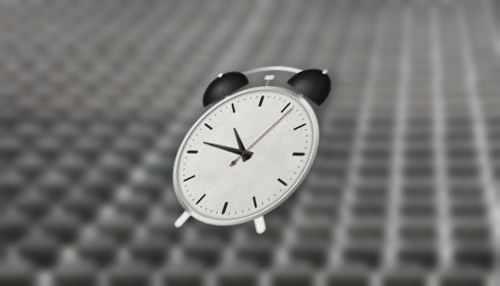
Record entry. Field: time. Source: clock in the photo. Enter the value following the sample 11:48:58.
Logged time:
10:47:06
